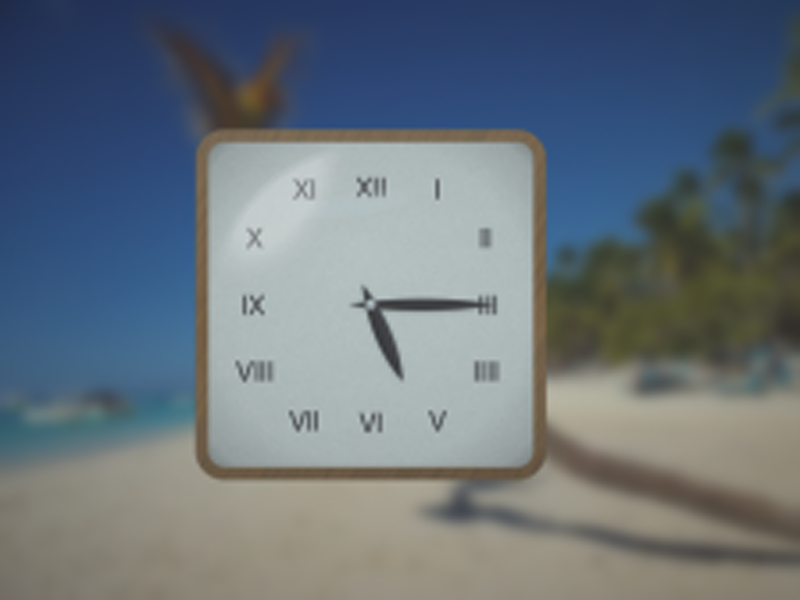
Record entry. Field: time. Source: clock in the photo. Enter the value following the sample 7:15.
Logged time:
5:15
